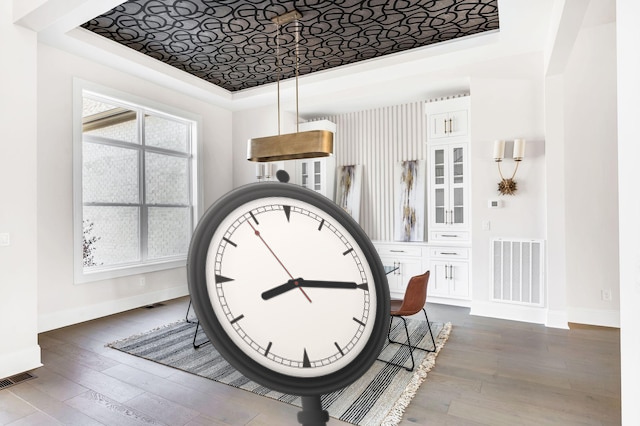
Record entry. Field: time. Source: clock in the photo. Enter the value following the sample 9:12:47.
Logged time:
8:14:54
